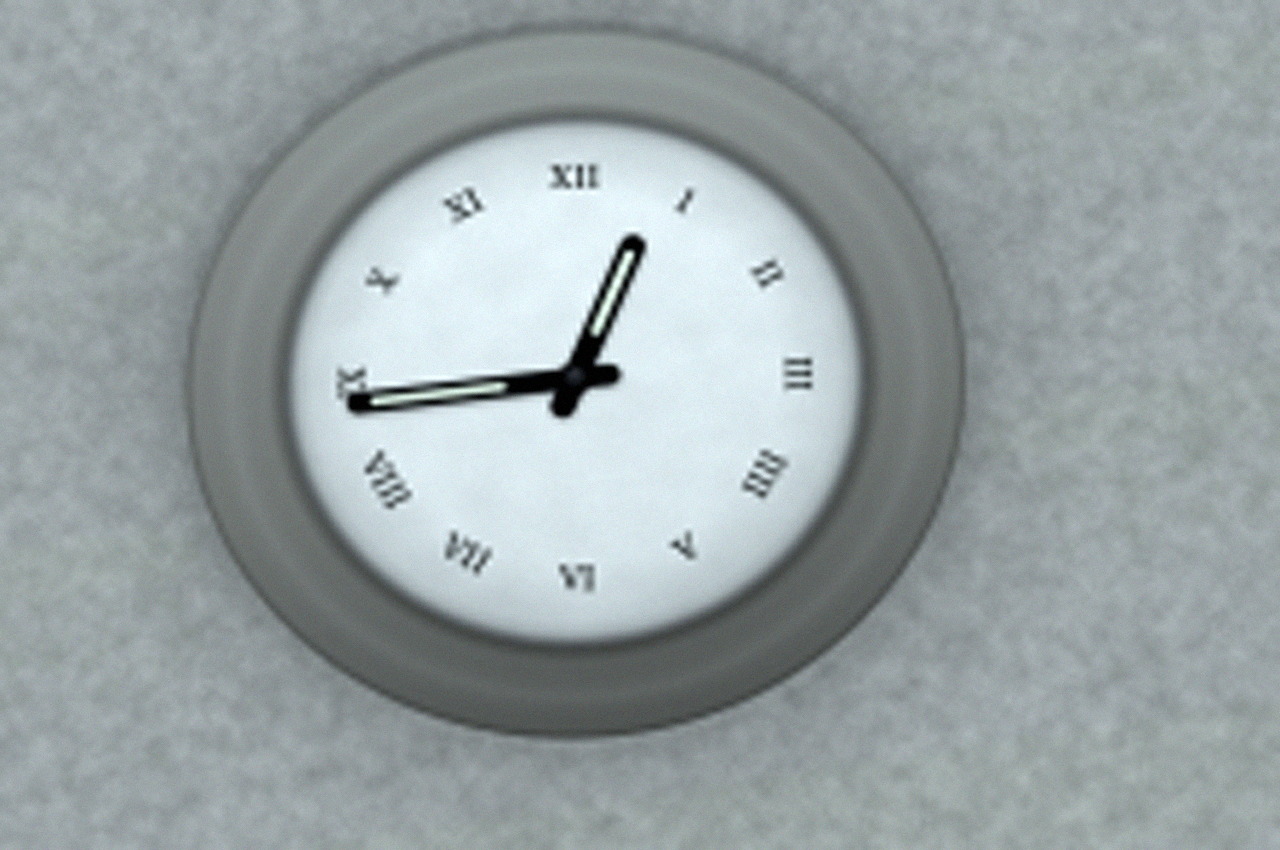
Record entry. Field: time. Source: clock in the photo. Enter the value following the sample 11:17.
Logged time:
12:44
